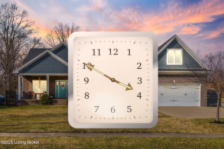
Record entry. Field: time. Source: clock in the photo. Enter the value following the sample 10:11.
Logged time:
3:50
